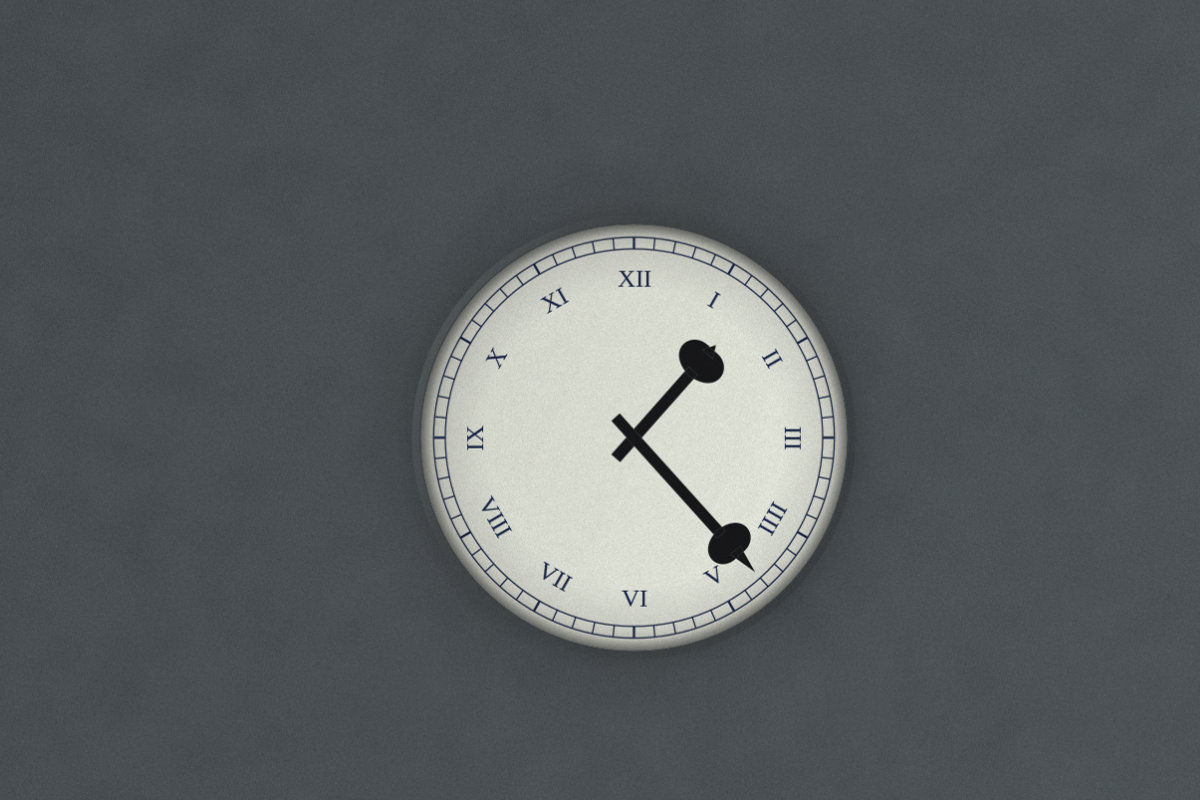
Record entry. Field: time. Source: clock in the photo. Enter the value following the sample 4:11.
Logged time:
1:23
